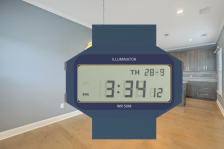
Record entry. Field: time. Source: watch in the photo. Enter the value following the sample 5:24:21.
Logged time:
3:34:12
